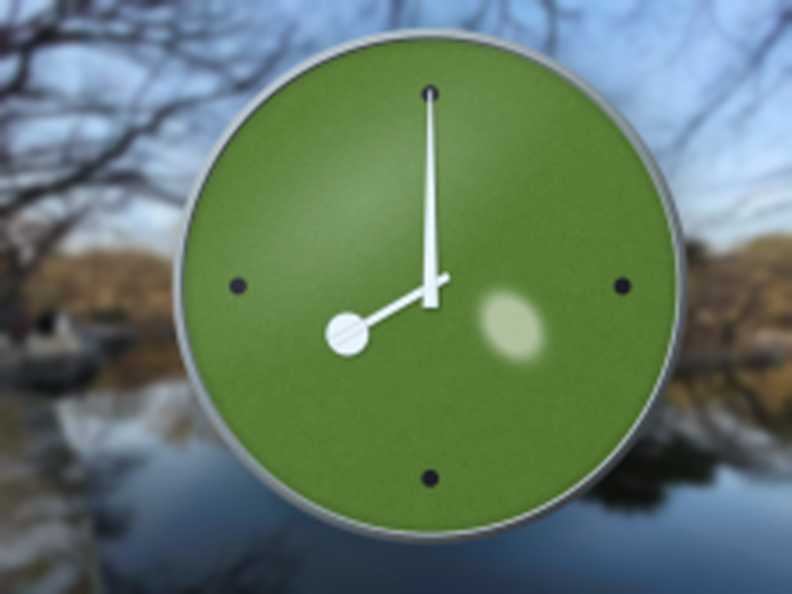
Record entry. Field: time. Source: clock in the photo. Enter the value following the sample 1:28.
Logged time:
8:00
